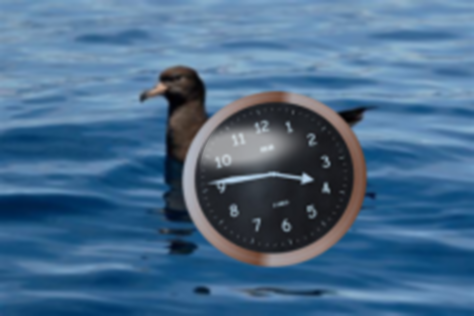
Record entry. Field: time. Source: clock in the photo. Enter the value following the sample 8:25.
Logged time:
3:46
